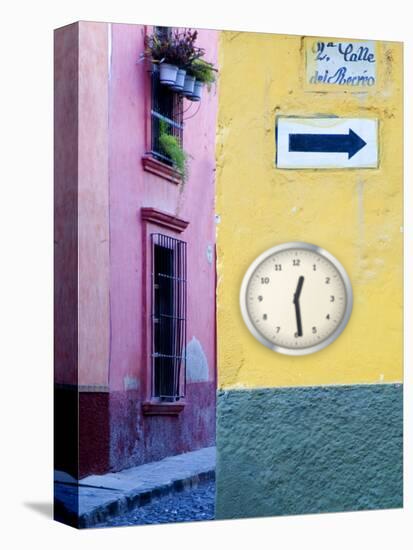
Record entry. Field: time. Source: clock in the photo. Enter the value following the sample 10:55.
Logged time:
12:29
